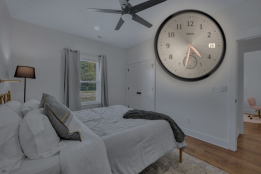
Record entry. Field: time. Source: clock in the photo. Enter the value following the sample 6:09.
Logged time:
4:32
